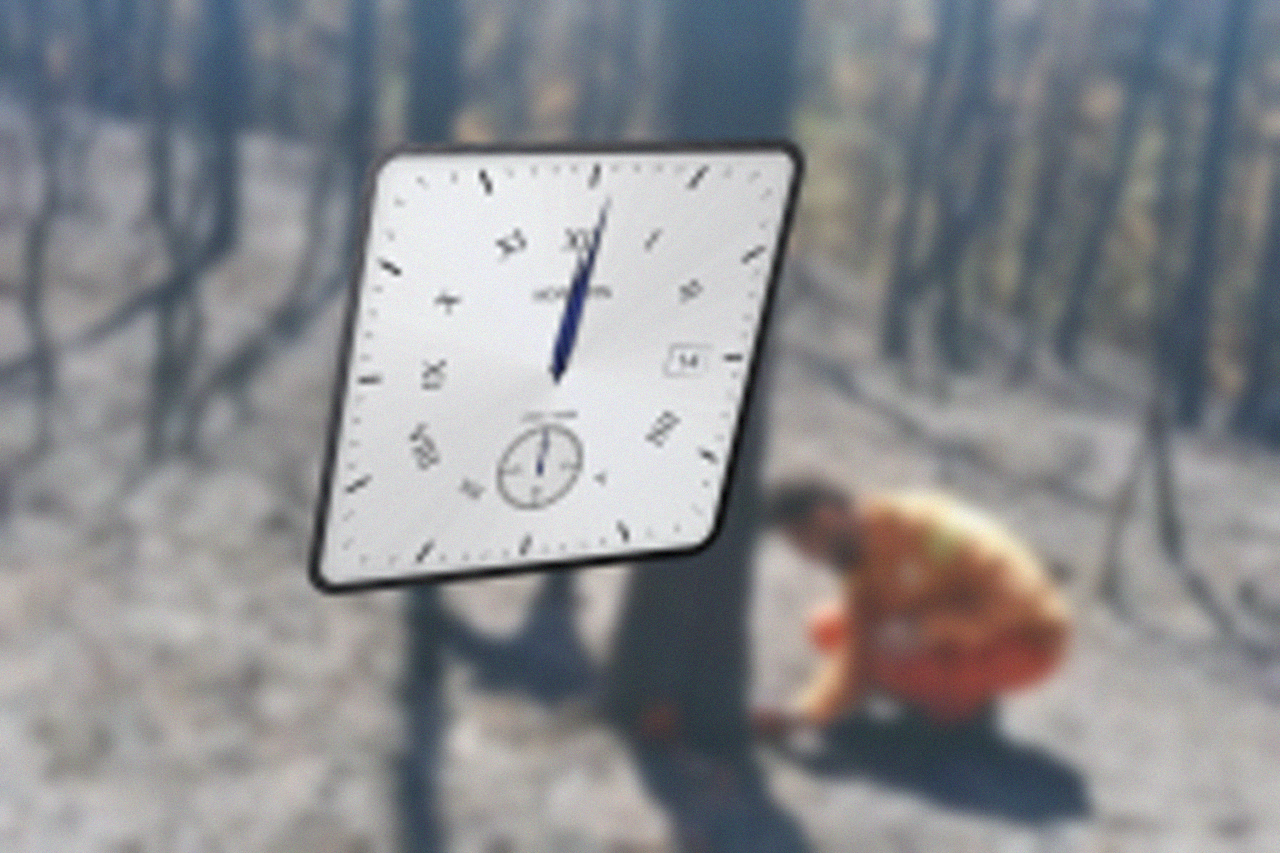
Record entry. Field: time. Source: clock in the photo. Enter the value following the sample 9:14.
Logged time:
12:01
